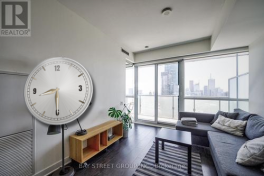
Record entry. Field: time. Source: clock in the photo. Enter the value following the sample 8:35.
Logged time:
8:30
